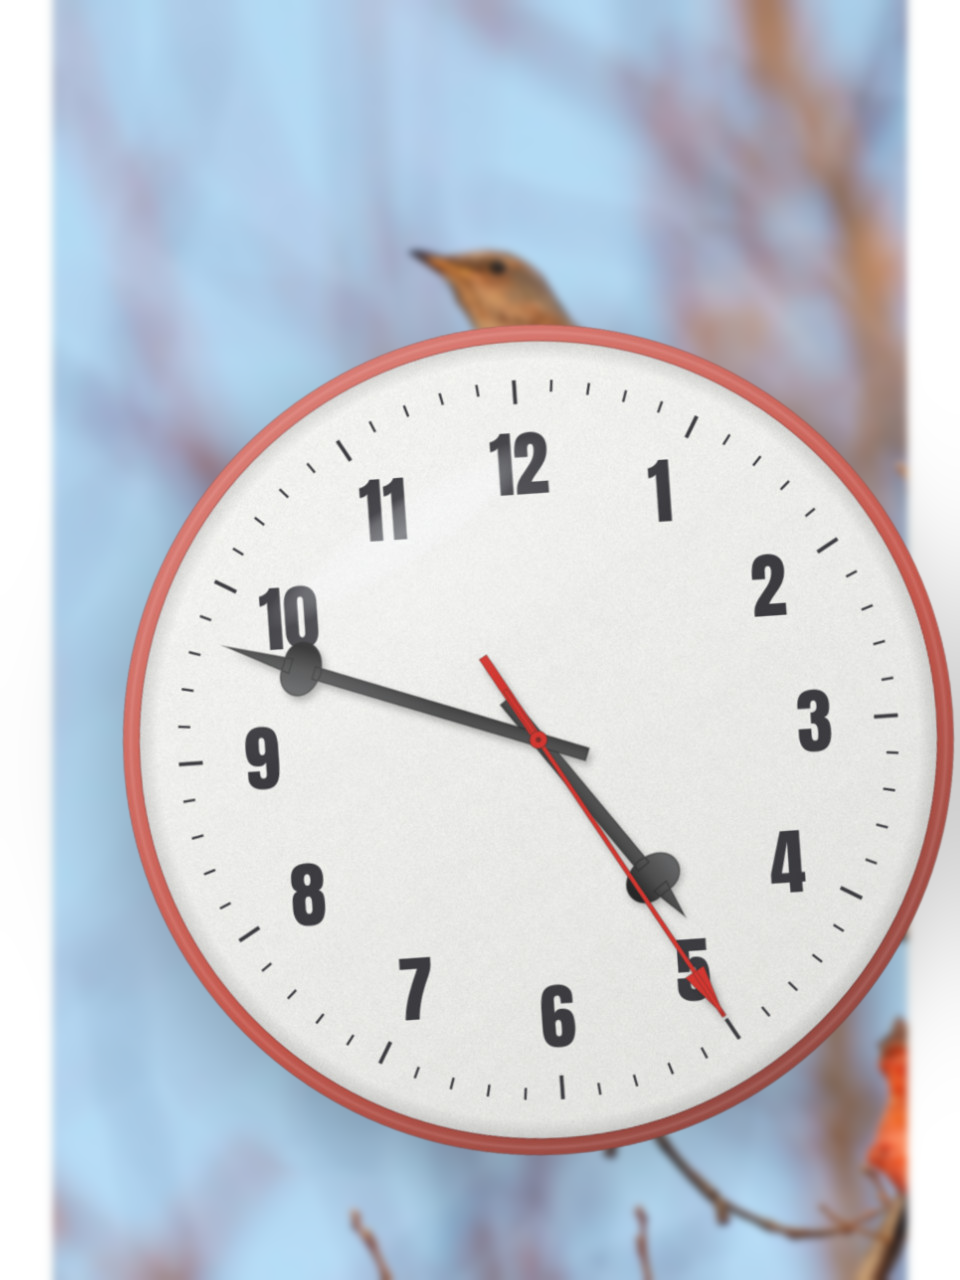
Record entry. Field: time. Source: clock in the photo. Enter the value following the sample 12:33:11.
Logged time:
4:48:25
